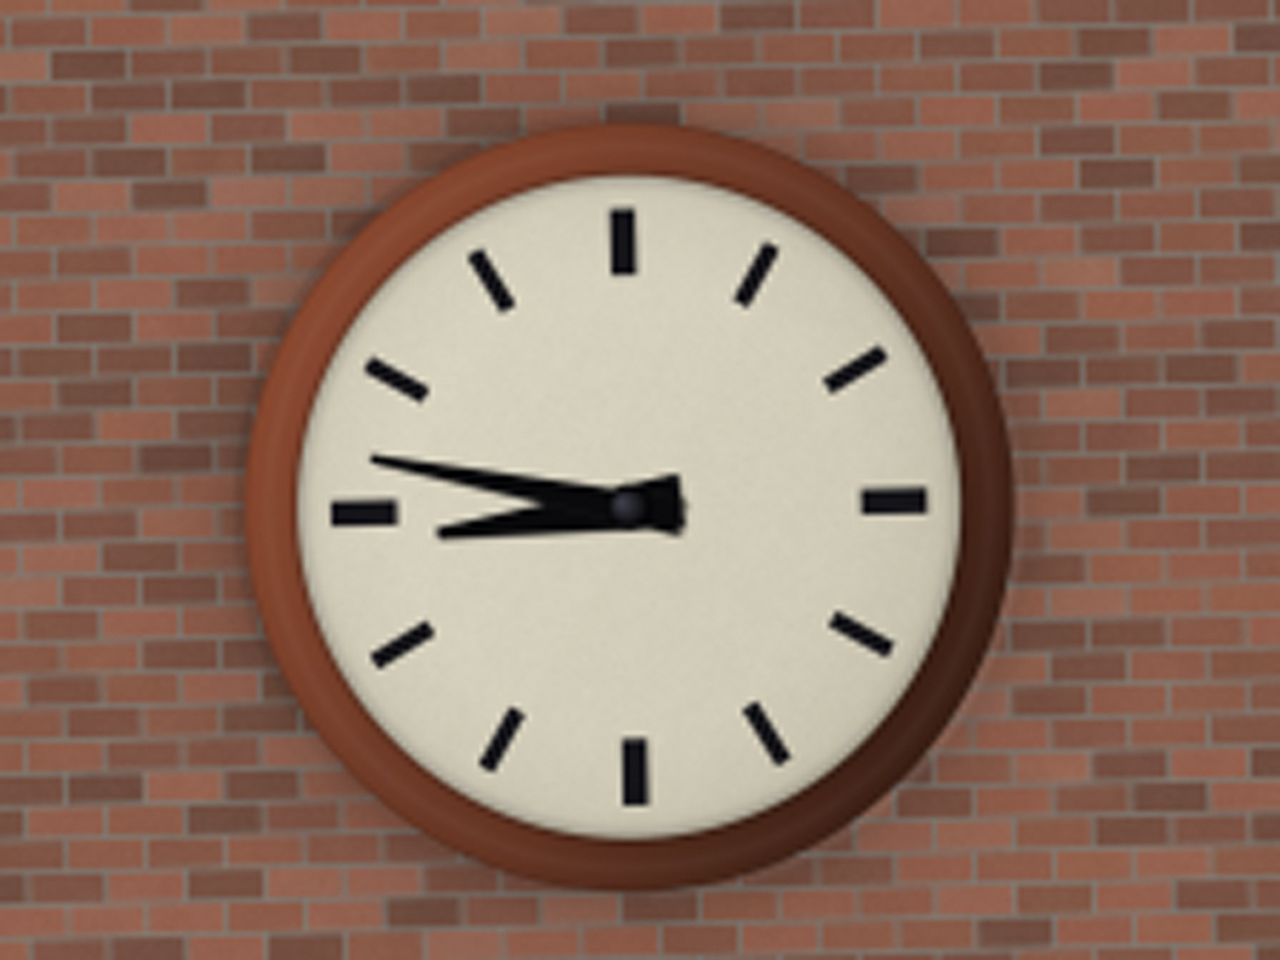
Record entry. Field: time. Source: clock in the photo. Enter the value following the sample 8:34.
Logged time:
8:47
